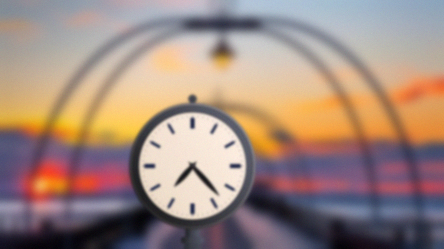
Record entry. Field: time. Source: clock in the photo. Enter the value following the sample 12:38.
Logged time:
7:23
